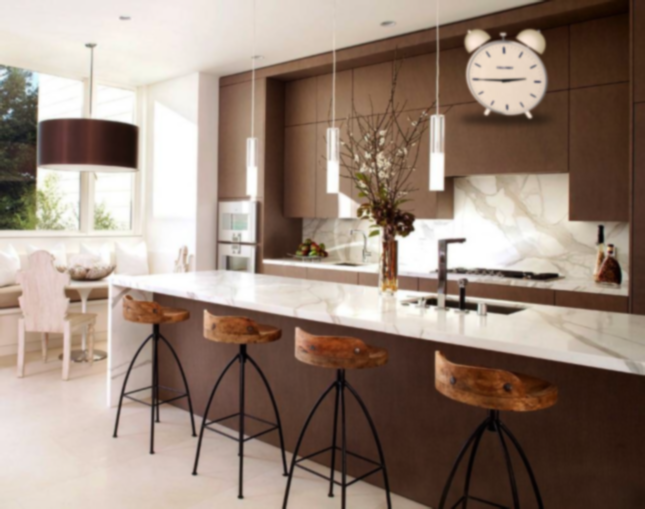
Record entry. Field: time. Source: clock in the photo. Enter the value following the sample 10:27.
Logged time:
2:45
